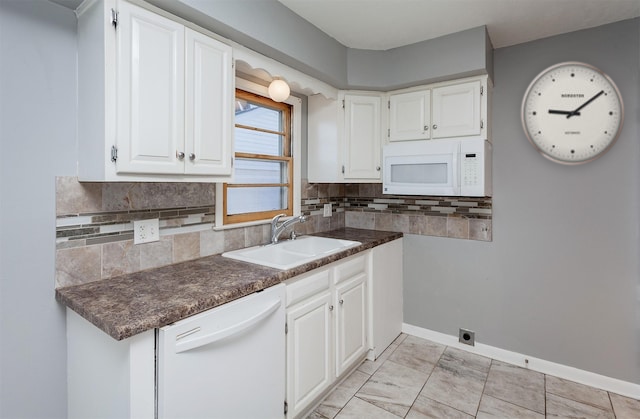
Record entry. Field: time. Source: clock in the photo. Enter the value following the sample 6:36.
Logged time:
9:09
